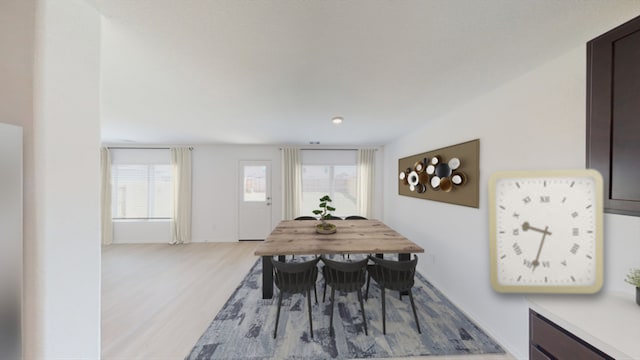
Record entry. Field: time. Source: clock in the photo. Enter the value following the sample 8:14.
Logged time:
9:33
